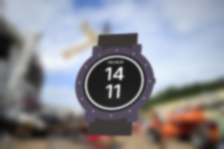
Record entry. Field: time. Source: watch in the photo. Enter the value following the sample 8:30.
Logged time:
14:11
